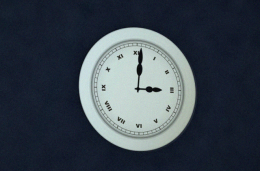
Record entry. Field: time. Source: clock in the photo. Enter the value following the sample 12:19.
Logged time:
3:01
